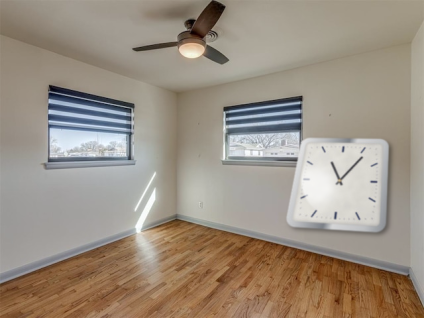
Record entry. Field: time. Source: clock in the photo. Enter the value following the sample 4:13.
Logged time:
11:06
